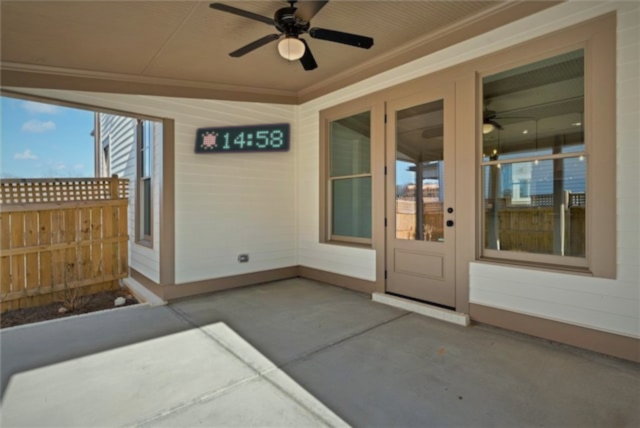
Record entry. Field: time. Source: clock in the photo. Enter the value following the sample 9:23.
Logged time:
14:58
